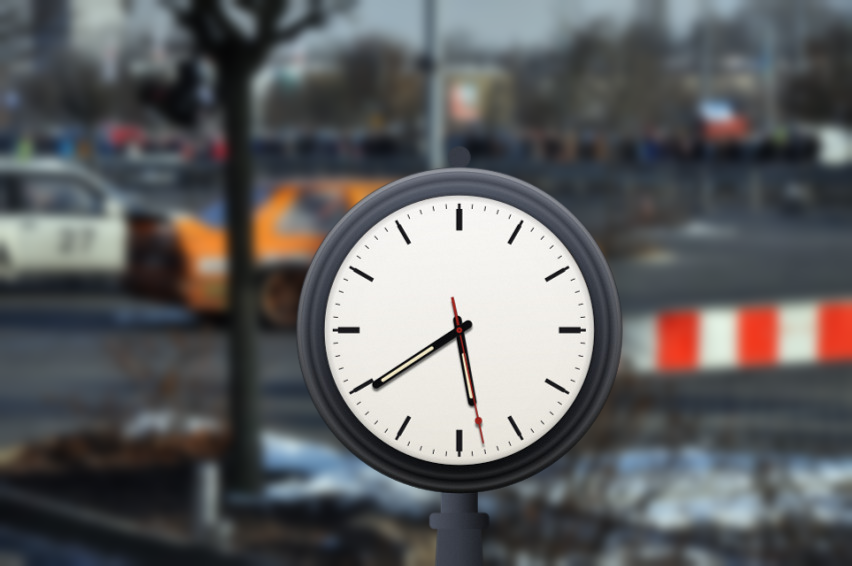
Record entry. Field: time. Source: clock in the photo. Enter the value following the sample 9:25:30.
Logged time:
5:39:28
